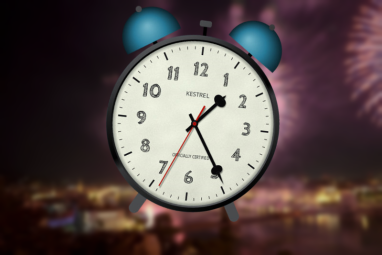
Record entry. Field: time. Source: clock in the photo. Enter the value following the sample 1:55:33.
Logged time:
1:24:34
